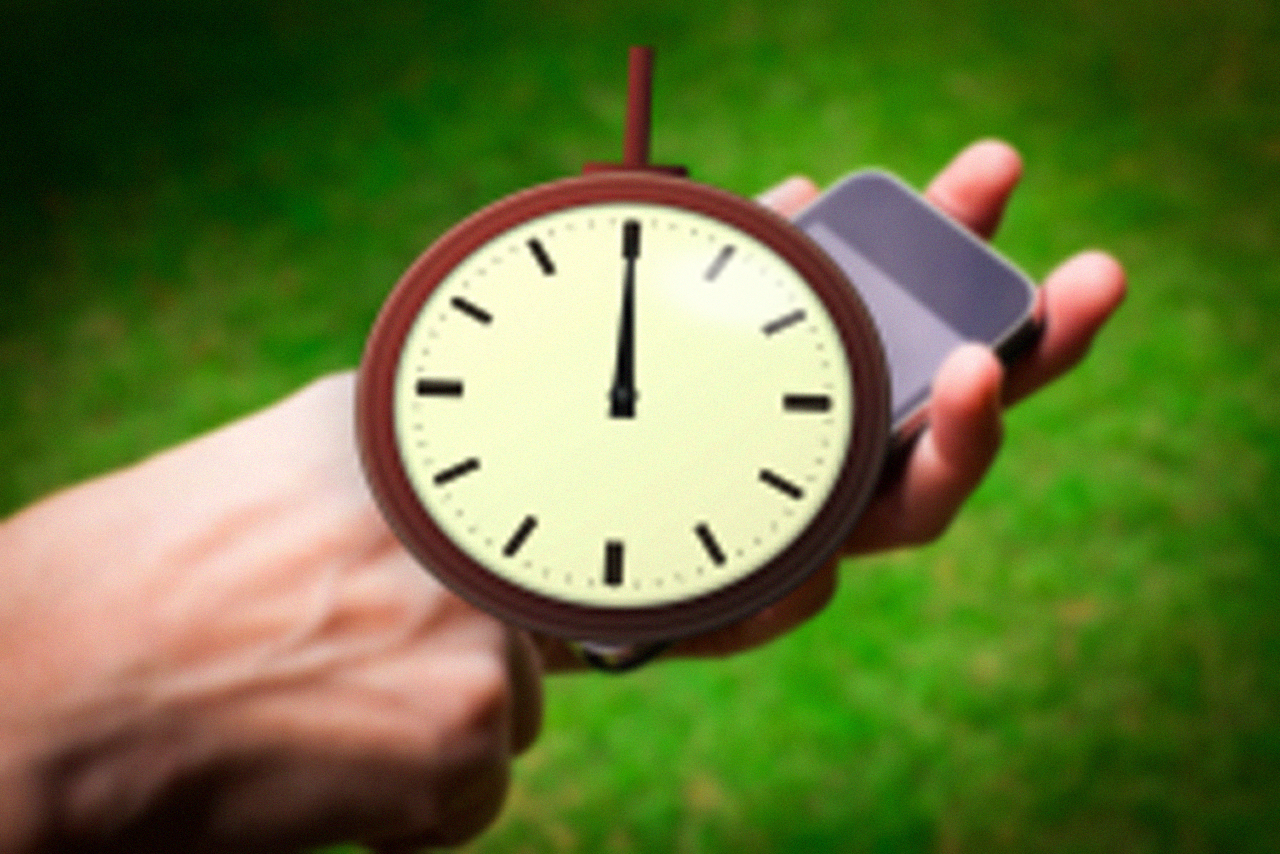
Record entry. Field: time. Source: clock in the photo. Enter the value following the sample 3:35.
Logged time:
12:00
